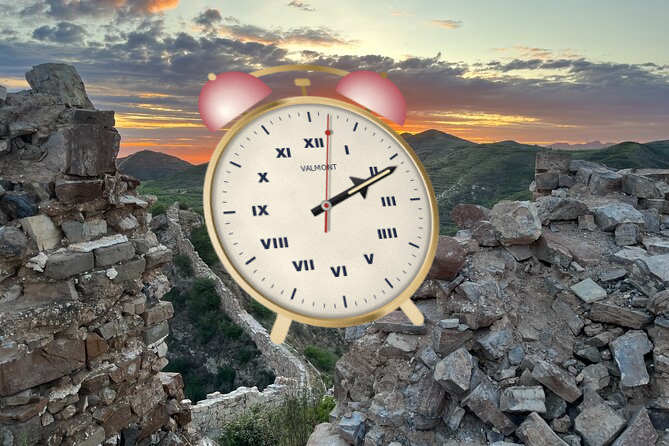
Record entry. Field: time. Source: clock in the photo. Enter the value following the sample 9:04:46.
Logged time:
2:11:02
